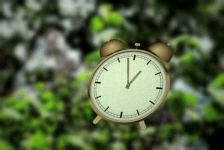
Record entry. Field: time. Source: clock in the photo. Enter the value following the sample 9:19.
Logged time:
12:58
